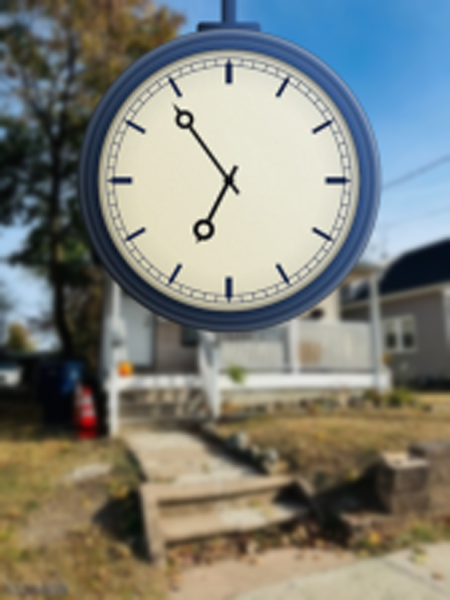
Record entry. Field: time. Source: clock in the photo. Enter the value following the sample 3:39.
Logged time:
6:54
